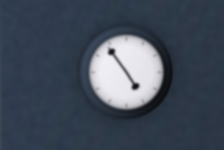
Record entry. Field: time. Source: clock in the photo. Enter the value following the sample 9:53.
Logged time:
4:54
